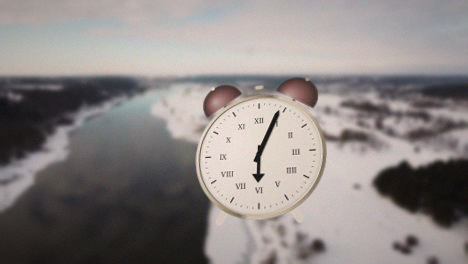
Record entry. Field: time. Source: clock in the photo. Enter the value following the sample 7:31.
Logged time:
6:04
